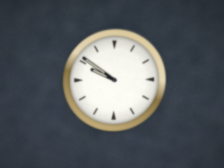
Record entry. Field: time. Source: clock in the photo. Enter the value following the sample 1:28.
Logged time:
9:51
